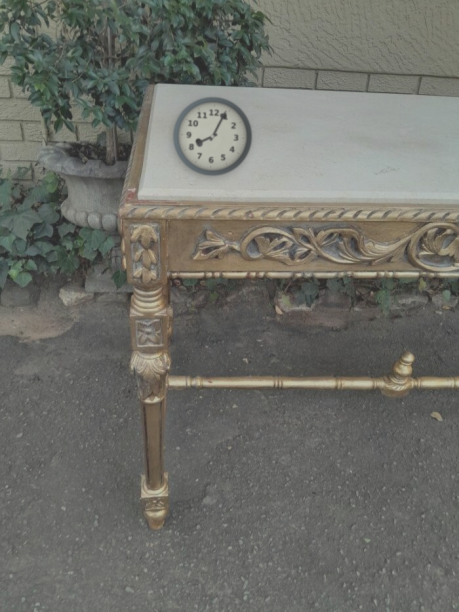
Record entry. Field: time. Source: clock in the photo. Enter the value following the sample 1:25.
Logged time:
8:04
